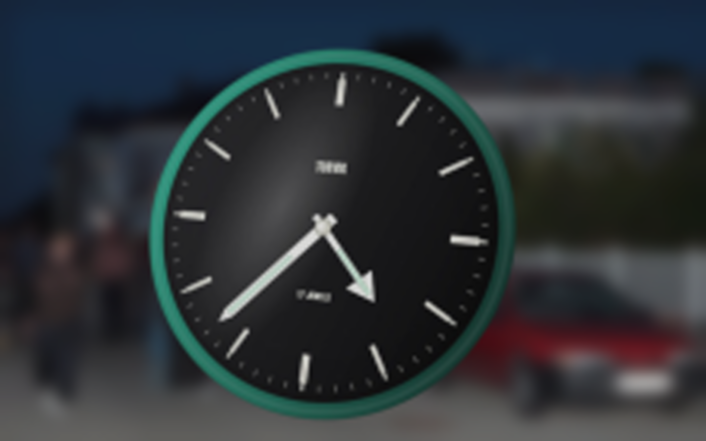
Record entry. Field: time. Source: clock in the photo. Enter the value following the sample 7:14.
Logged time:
4:37
